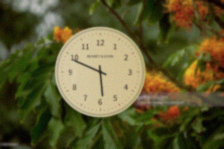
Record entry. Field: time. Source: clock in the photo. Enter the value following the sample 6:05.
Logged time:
5:49
